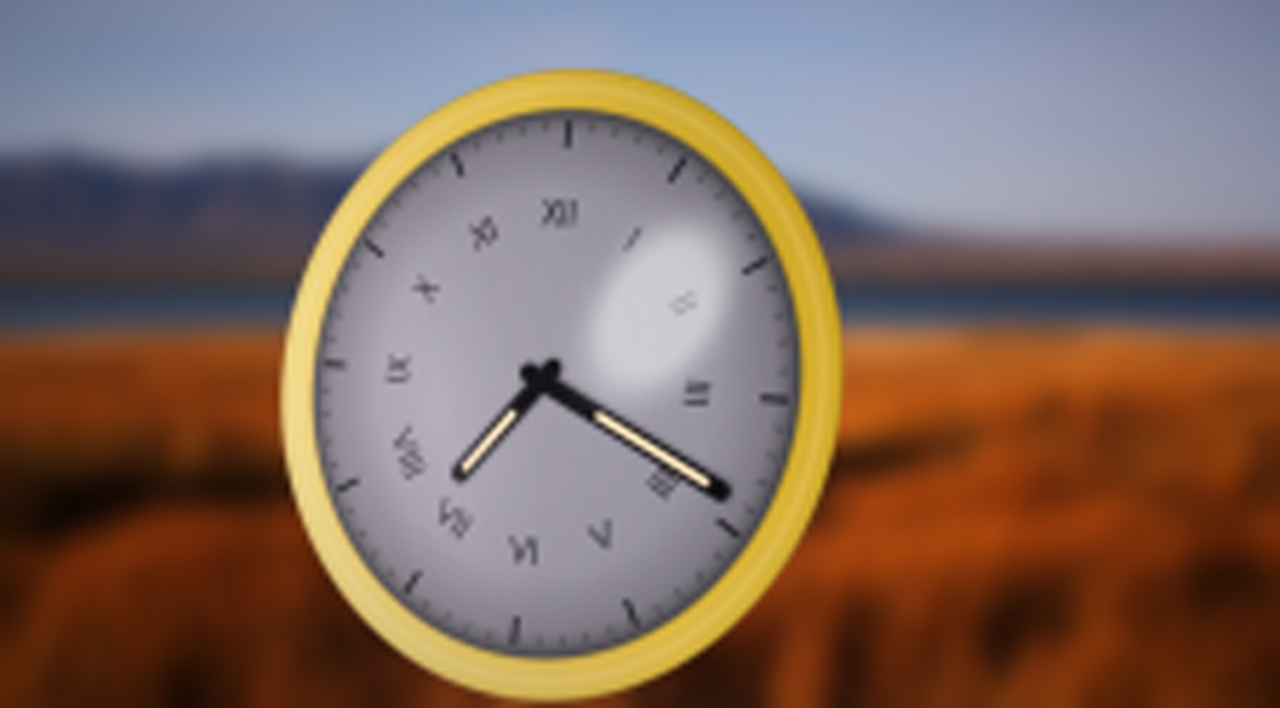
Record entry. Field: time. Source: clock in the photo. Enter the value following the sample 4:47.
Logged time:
7:19
